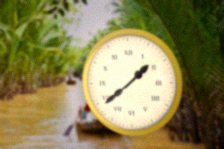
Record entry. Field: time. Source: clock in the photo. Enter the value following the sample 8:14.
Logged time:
1:39
